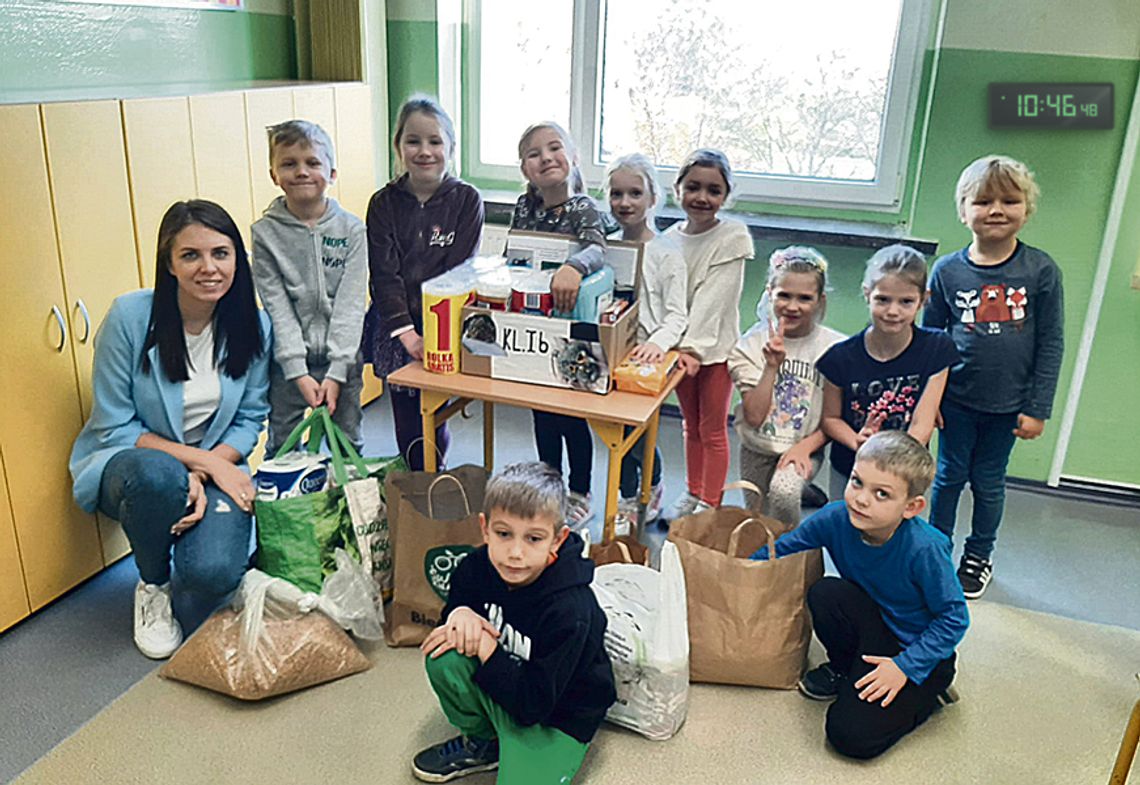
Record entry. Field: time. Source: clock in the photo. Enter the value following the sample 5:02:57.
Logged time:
10:46:48
